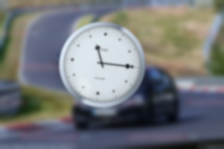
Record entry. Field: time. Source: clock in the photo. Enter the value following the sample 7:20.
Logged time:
11:15
